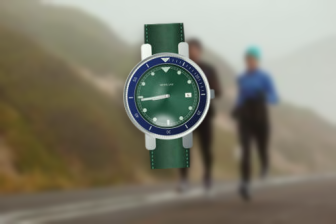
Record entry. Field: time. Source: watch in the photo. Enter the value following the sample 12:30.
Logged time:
8:44
